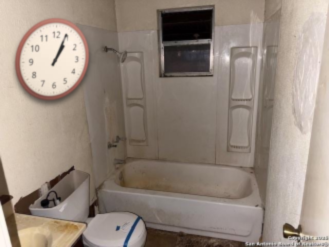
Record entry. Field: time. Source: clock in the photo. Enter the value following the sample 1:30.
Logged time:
1:04
